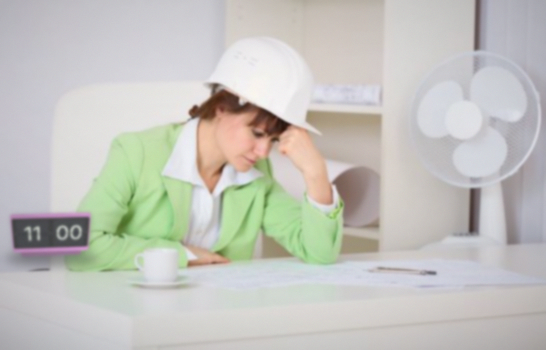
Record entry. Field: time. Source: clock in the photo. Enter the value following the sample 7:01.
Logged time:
11:00
